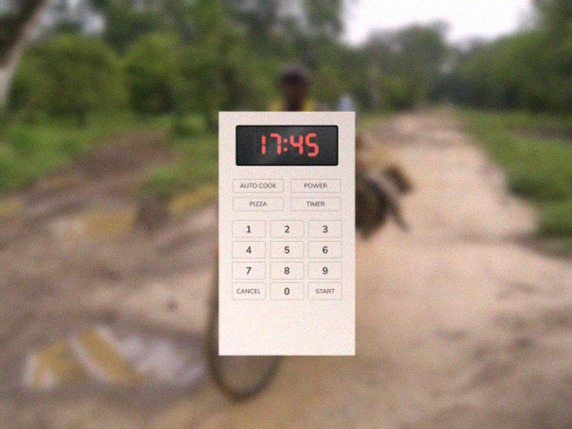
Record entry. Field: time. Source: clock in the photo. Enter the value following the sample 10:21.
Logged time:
17:45
